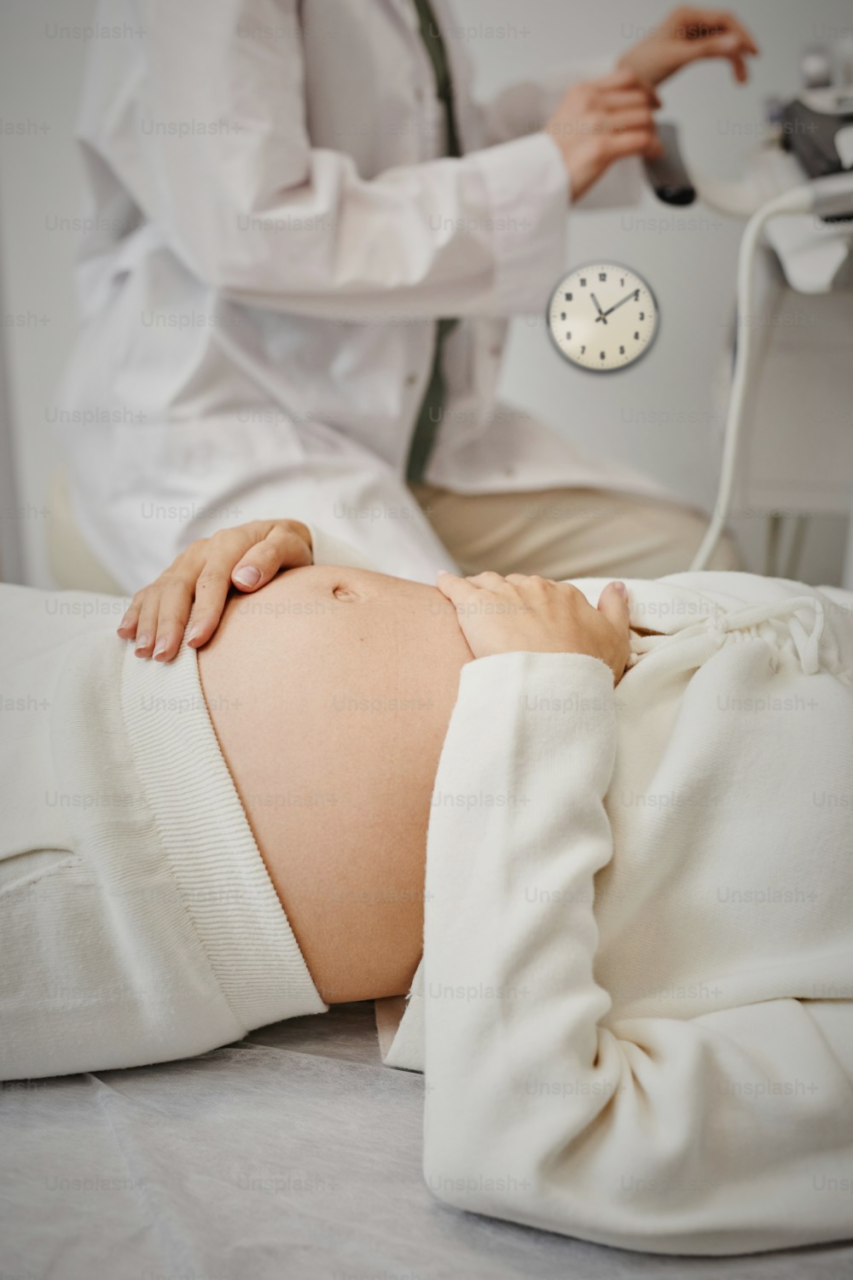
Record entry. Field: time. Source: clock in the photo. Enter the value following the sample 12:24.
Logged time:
11:09
